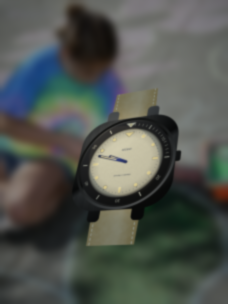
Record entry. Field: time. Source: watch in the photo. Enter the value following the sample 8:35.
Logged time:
9:48
